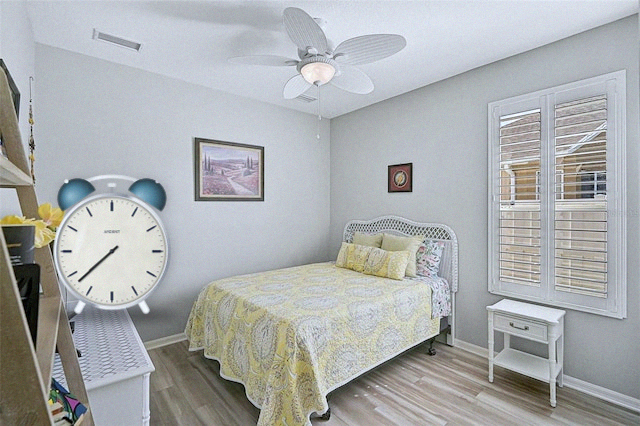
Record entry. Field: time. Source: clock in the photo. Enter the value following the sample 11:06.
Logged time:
7:38
